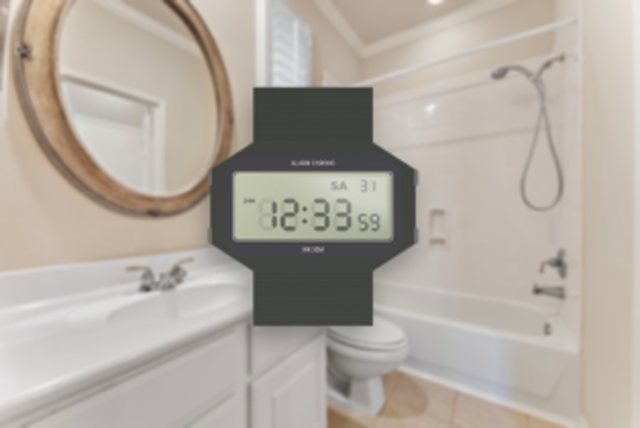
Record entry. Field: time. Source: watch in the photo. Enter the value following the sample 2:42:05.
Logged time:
12:33:59
